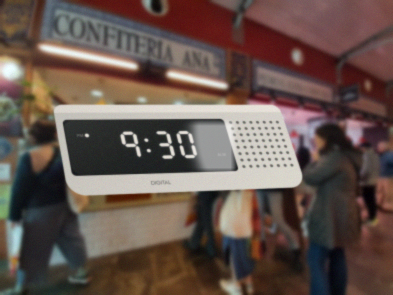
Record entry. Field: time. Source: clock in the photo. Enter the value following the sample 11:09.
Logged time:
9:30
